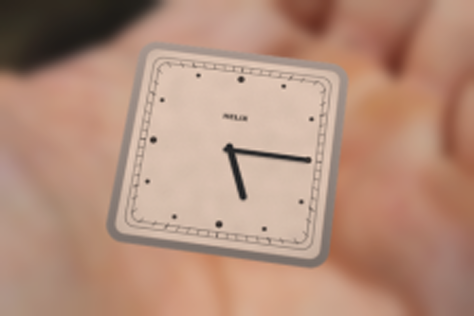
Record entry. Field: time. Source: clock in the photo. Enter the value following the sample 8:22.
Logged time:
5:15
